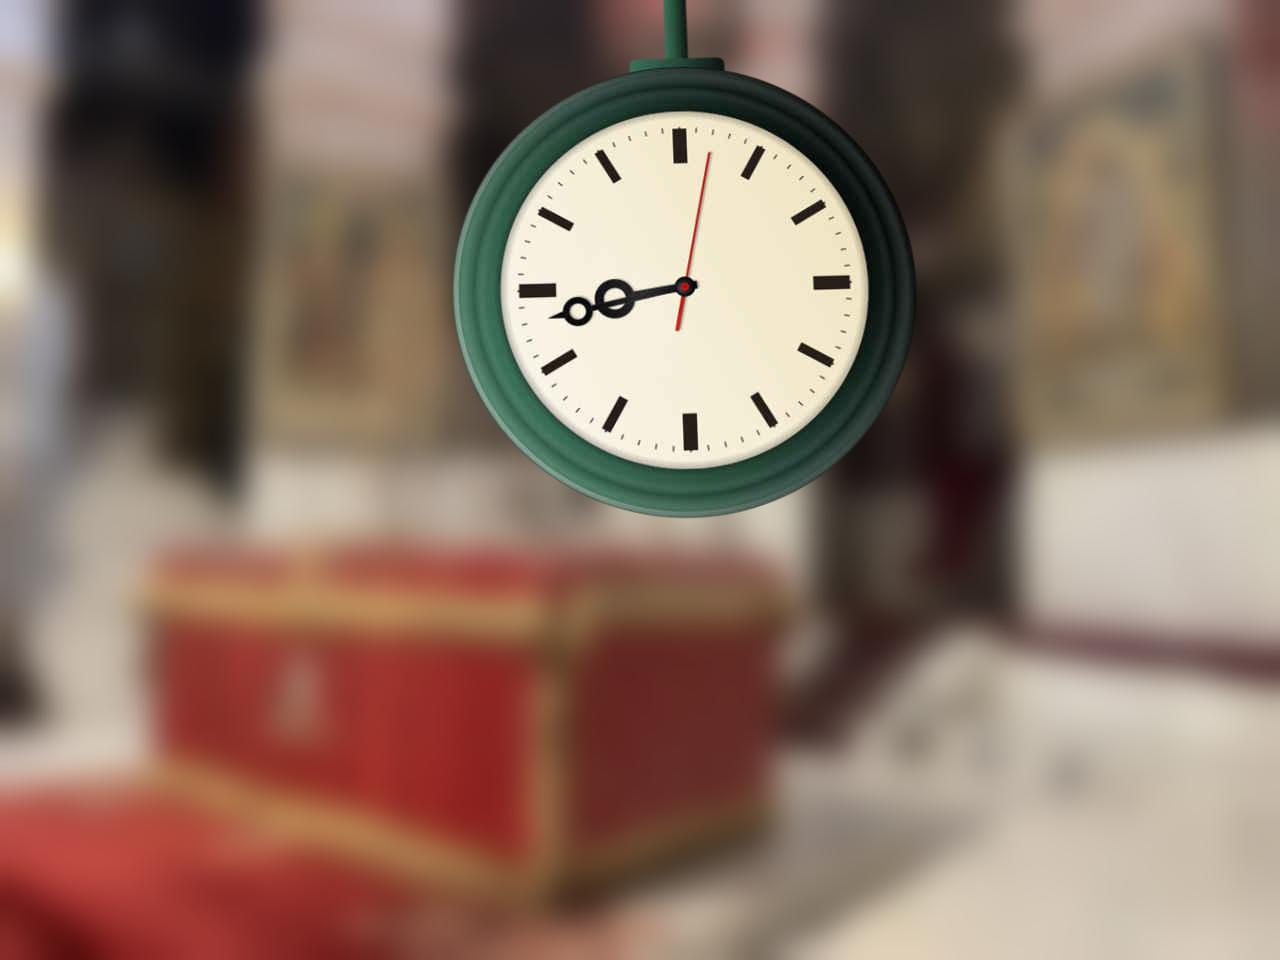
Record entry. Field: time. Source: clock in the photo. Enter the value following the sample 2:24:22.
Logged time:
8:43:02
